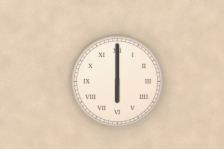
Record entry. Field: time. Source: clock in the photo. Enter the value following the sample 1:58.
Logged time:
6:00
